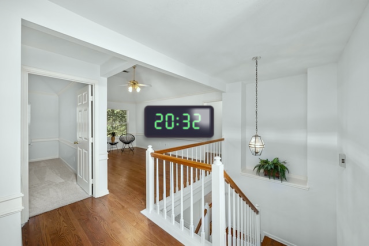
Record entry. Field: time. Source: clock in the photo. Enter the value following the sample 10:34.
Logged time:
20:32
